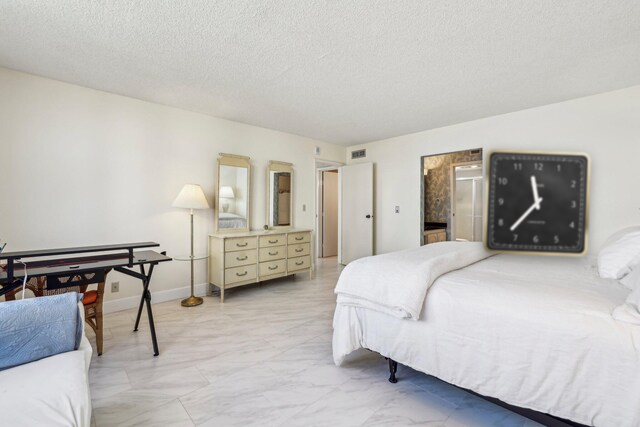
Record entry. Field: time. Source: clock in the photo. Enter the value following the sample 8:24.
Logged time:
11:37
